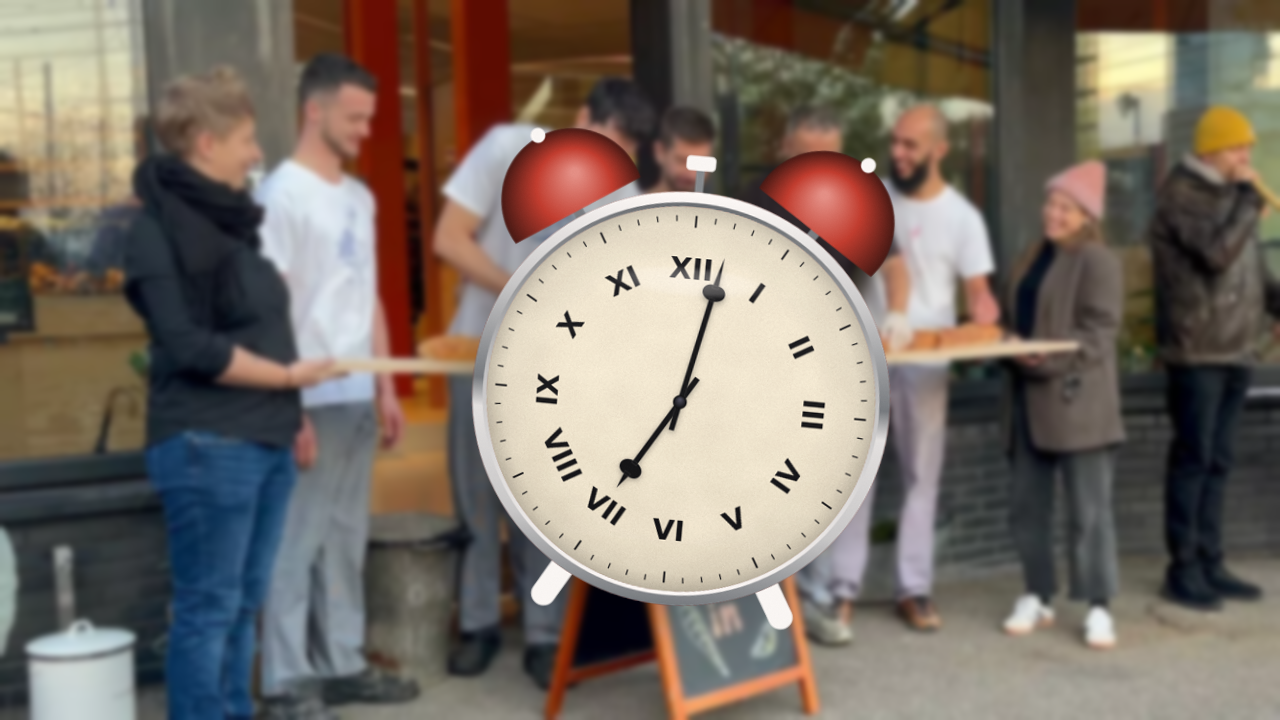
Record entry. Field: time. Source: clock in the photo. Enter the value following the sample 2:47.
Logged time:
7:02
